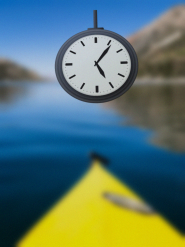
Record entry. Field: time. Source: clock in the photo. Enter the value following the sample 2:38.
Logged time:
5:06
